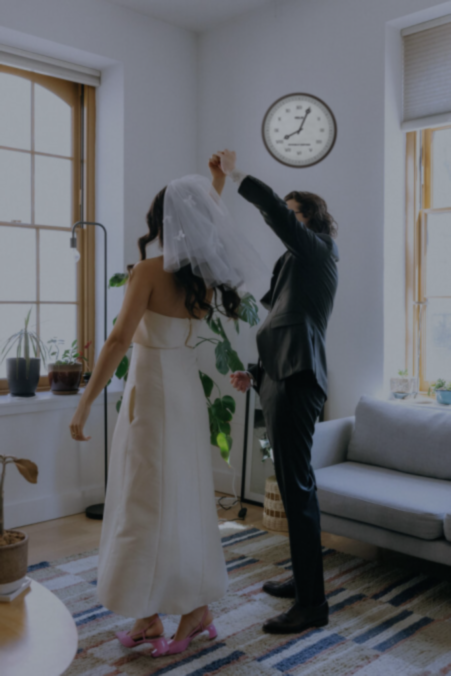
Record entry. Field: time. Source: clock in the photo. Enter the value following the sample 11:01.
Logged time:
8:04
